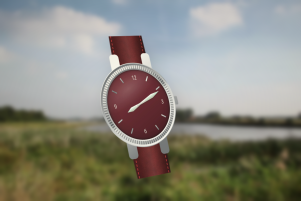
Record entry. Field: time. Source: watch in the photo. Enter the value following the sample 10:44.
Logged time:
8:11
